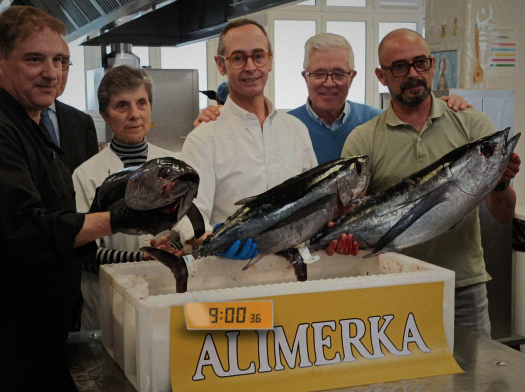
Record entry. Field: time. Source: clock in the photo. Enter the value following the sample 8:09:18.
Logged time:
9:00:36
